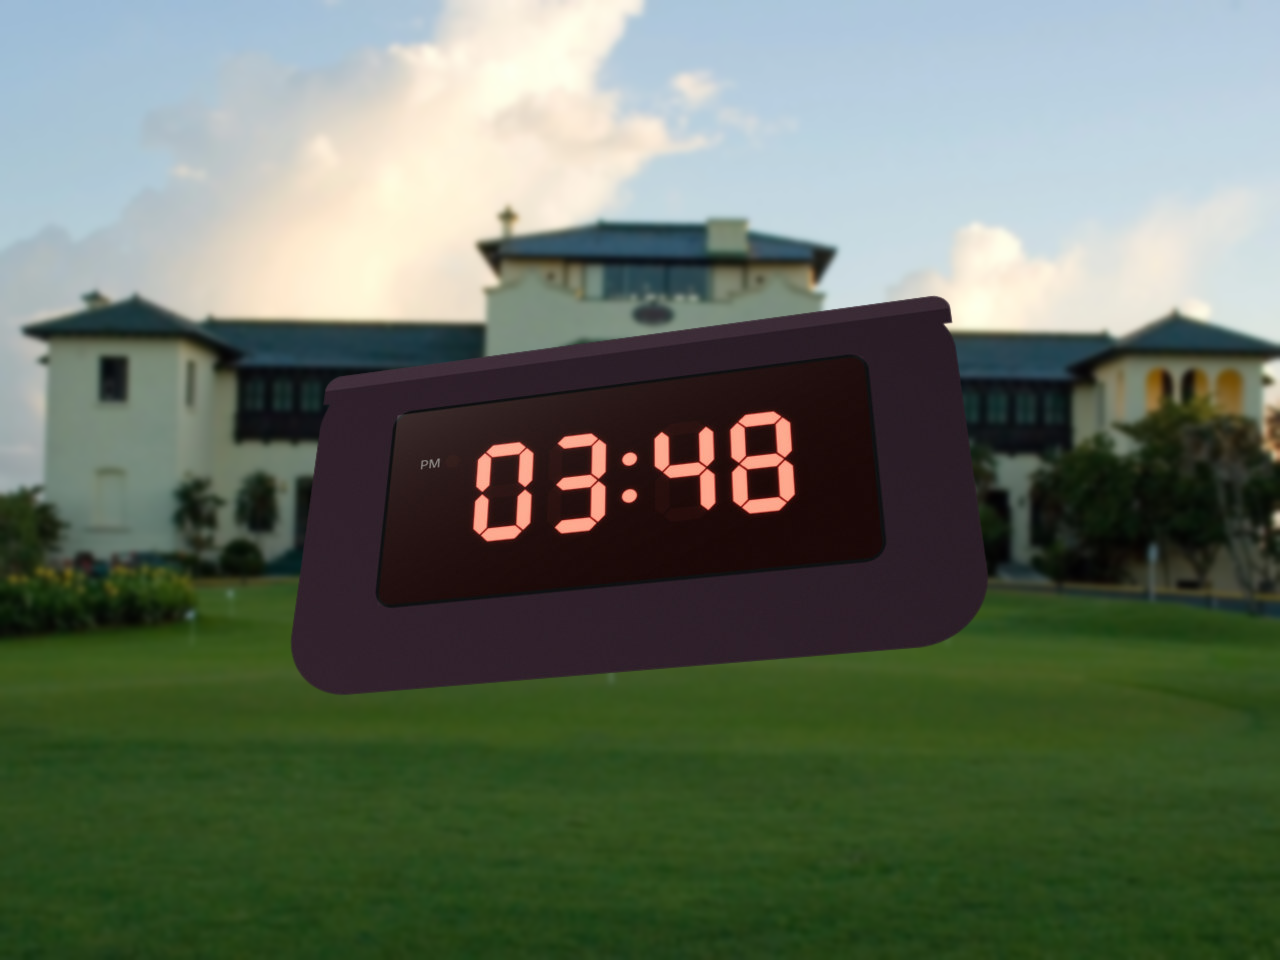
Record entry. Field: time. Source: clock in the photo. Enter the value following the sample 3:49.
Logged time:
3:48
